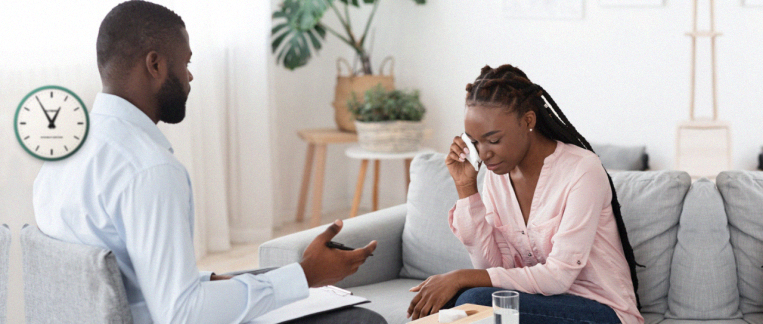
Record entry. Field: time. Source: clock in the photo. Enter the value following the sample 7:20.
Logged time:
12:55
